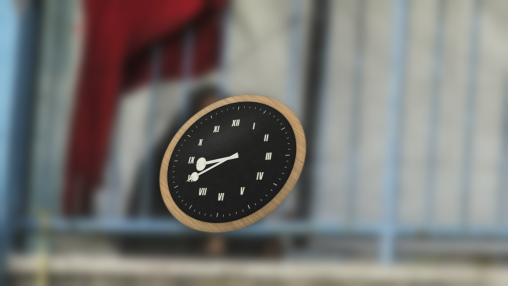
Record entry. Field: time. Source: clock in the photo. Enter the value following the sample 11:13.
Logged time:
8:40
